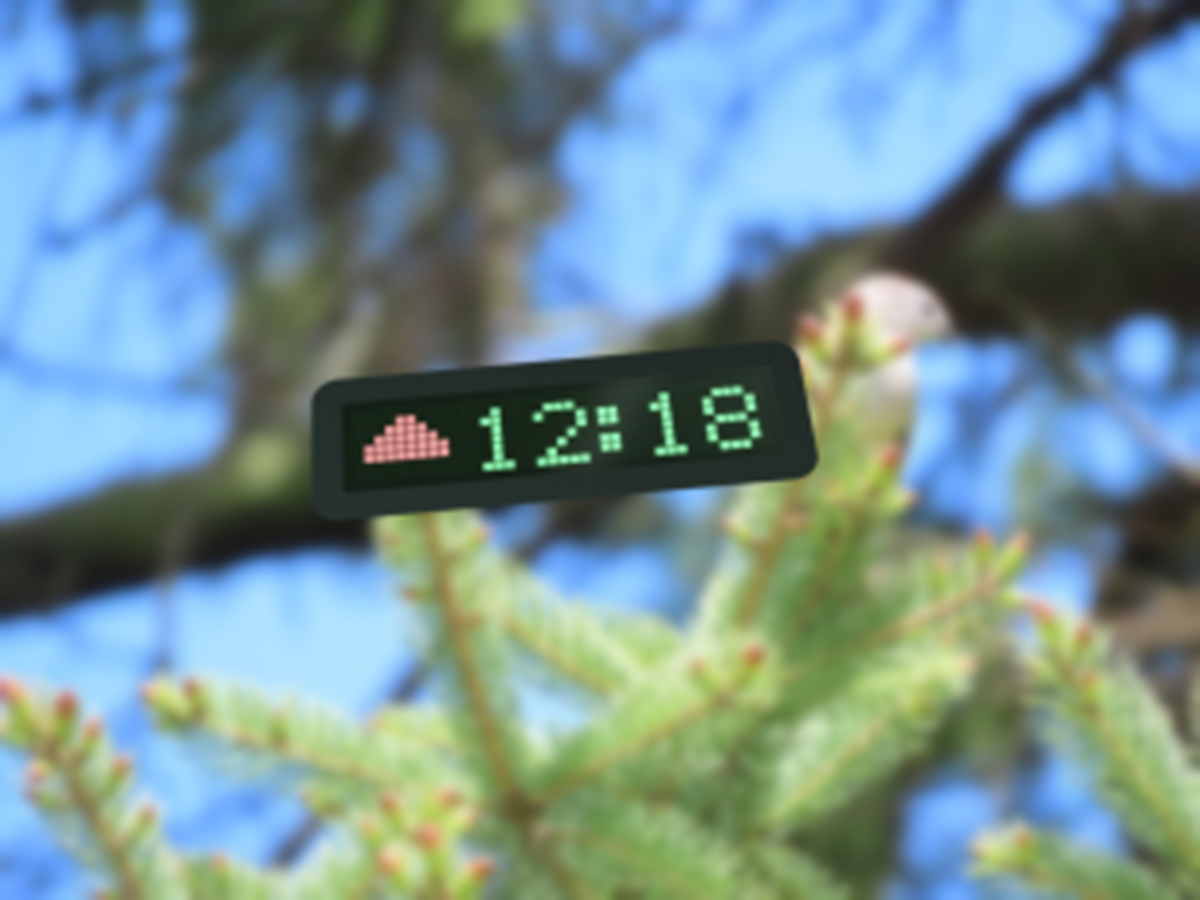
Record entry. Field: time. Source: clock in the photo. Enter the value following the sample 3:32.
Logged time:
12:18
